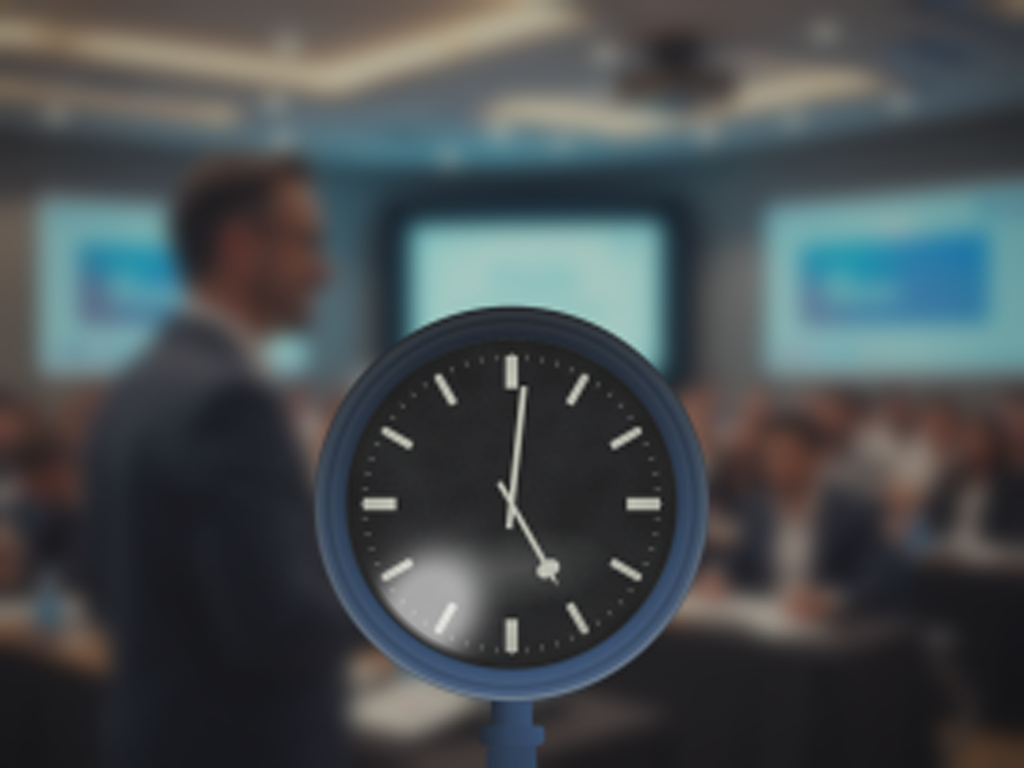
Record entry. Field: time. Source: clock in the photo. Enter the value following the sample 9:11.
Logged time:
5:01
